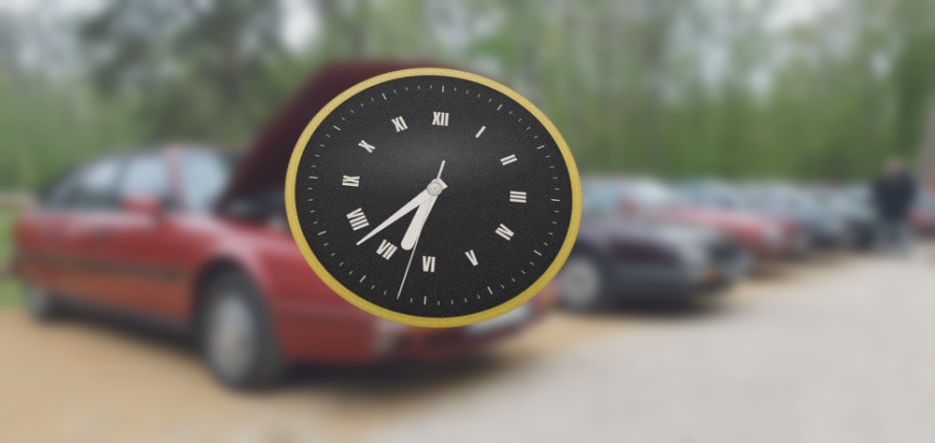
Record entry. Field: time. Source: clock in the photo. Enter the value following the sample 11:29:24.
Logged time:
6:37:32
